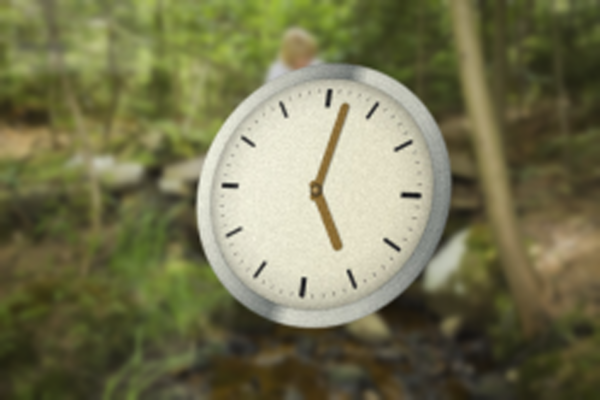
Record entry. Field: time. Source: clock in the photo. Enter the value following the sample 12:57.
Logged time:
5:02
